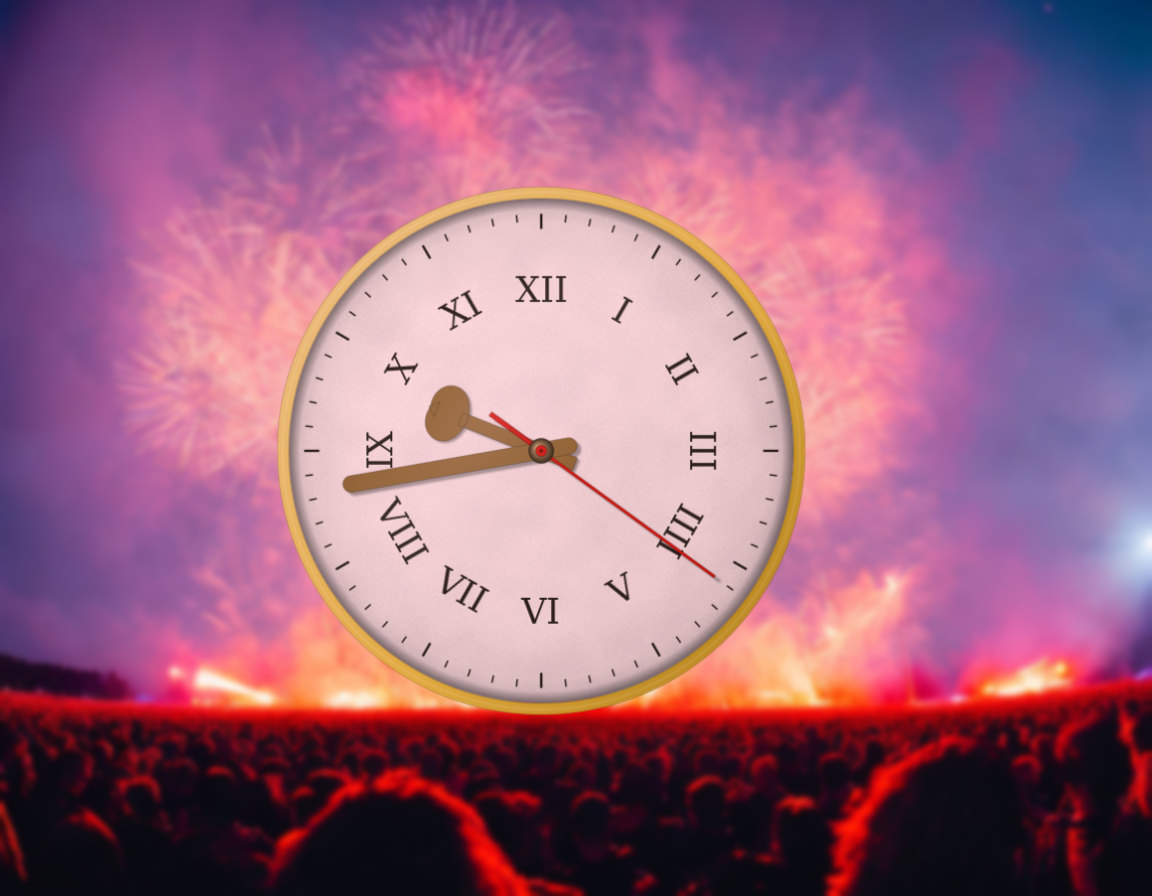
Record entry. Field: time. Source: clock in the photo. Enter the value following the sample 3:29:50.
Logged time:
9:43:21
